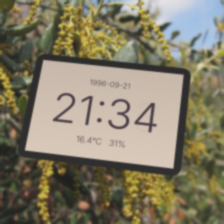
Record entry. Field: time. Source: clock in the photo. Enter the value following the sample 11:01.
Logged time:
21:34
